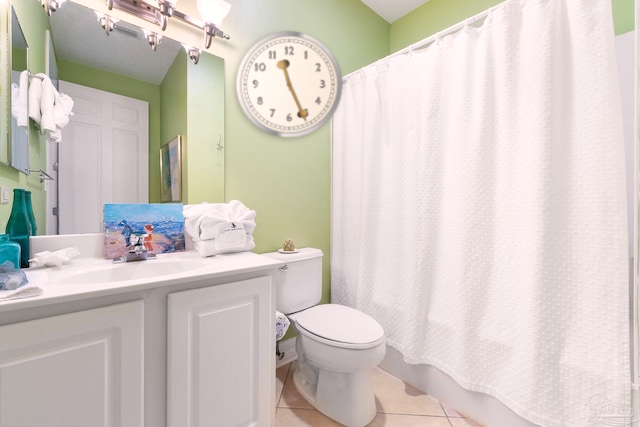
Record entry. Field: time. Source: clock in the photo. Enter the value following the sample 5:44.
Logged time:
11:26
